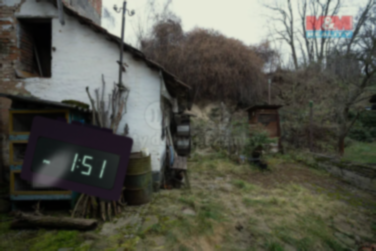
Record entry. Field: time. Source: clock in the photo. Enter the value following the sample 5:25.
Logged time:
1:51
